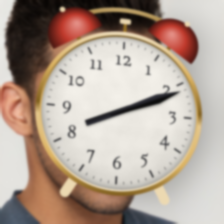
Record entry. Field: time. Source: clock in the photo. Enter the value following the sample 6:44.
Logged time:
8:11
